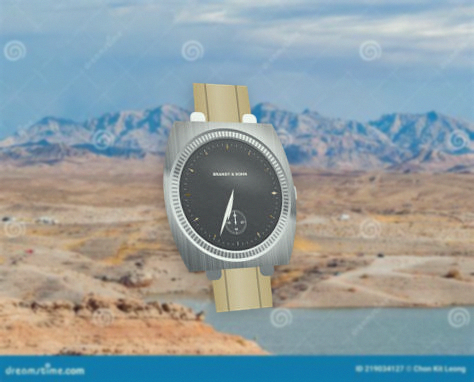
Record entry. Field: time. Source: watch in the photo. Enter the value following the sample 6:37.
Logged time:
6:34
